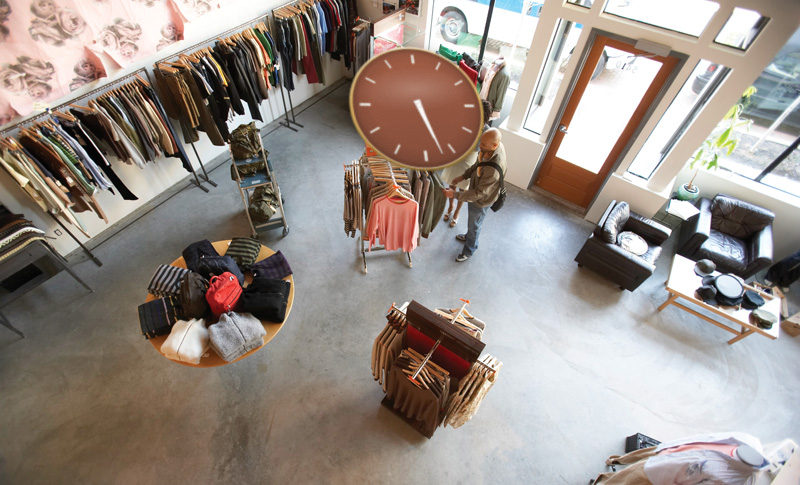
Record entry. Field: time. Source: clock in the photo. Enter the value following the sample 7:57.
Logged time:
5:27
